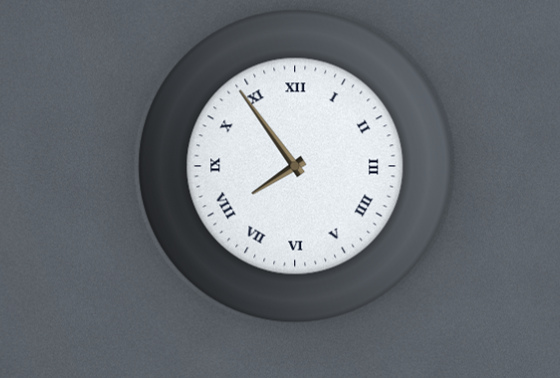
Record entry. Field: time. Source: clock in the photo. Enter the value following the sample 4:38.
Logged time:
7:54
